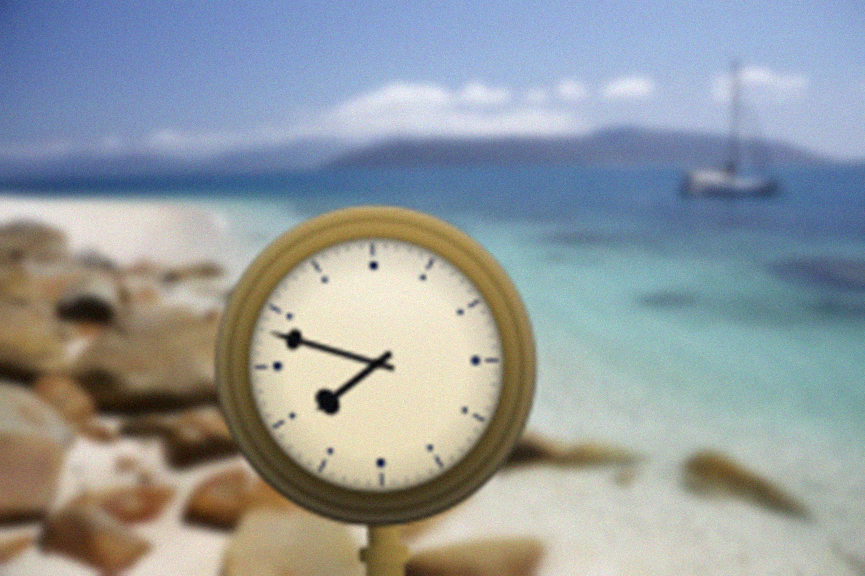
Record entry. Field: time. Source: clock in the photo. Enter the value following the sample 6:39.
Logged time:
7:48
